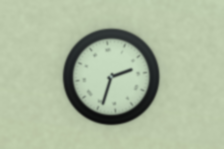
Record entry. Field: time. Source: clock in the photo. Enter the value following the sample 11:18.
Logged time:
2:34
